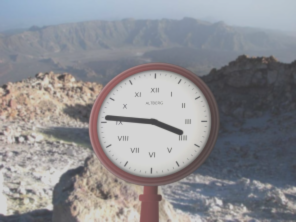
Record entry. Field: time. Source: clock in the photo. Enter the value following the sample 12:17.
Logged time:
3:46
